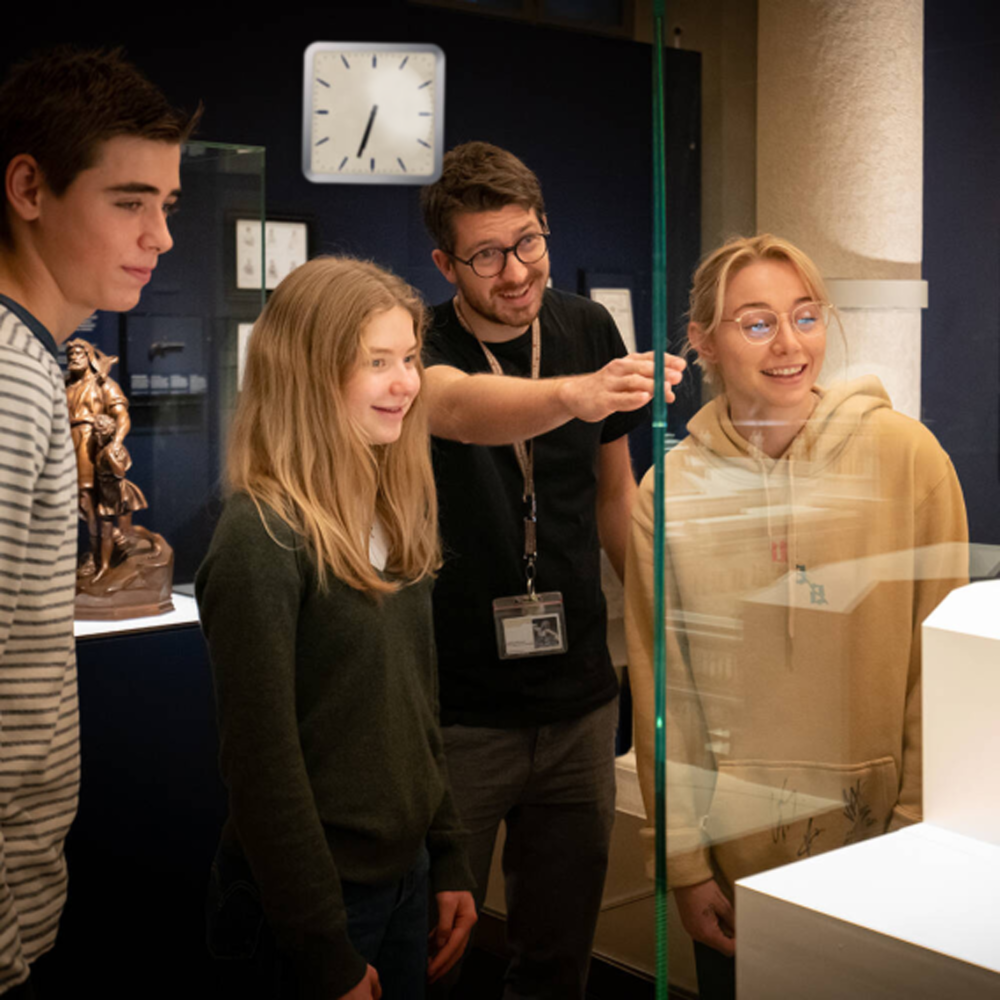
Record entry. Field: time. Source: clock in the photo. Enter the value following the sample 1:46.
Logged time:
6:33
